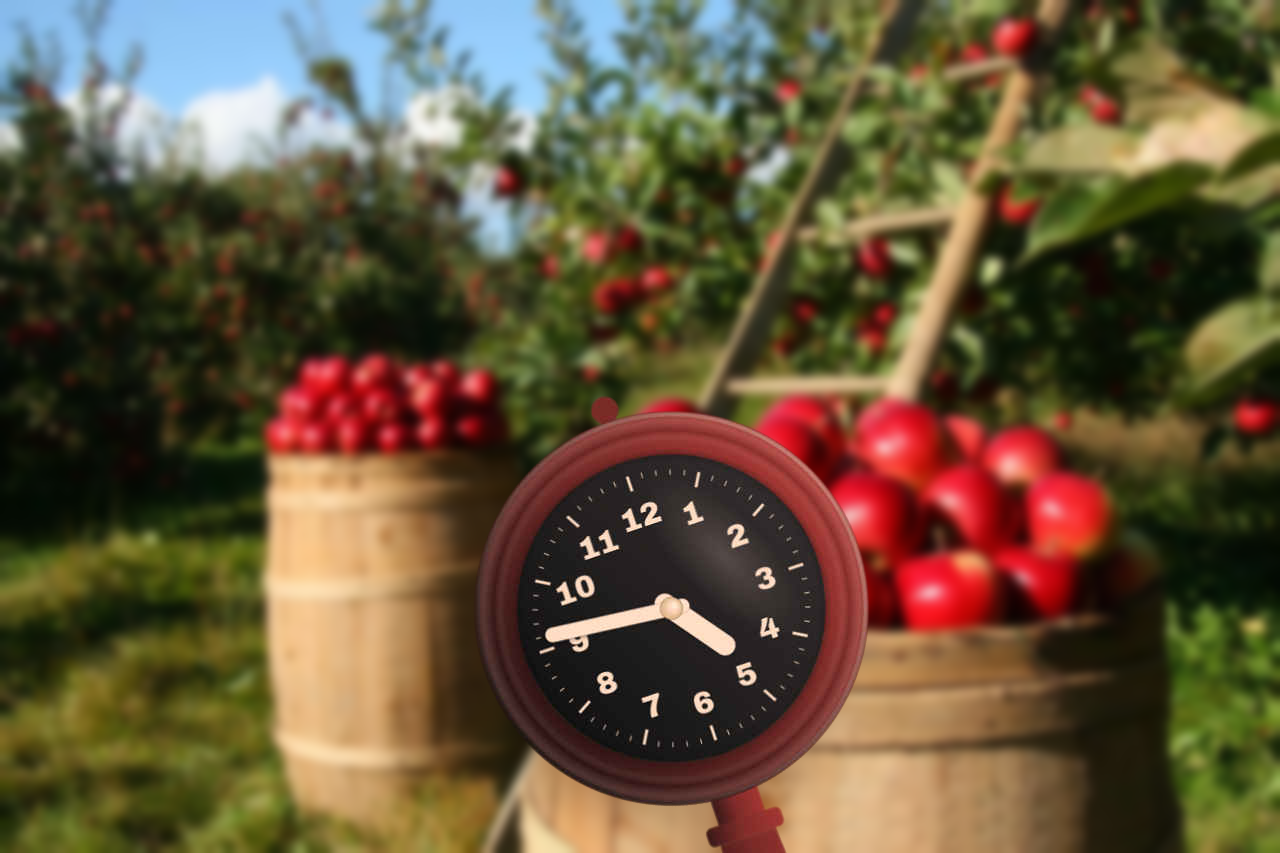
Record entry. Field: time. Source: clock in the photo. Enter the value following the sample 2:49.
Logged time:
4:46
